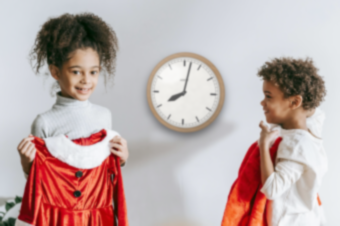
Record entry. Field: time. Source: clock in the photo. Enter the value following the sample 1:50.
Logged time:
8:02
